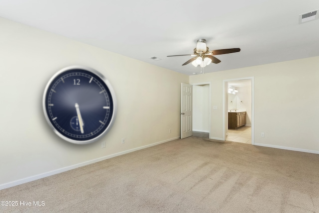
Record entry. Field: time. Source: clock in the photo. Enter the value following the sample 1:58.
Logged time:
5:28
